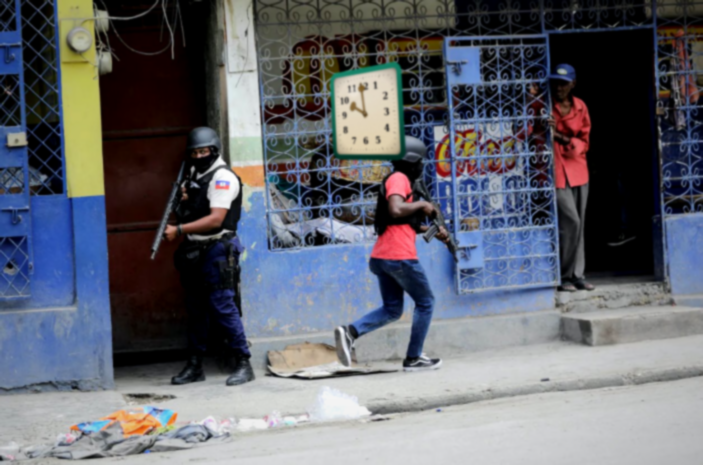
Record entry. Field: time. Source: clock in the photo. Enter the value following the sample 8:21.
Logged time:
9:59
